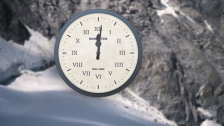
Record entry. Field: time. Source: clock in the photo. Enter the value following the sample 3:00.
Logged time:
12:01
